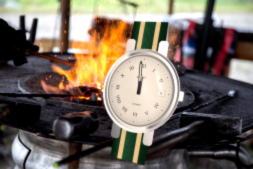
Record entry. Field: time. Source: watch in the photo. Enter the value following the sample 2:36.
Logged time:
11:59
